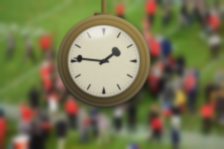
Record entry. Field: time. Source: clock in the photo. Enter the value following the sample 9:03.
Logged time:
1:46
